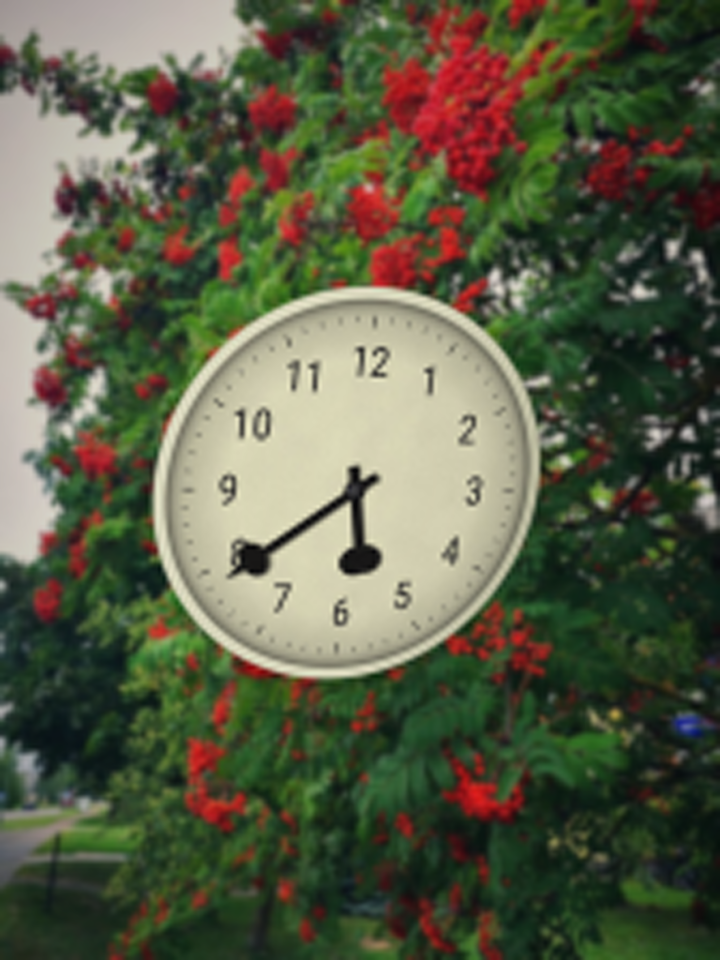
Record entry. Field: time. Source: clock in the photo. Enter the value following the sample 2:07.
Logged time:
5:39
